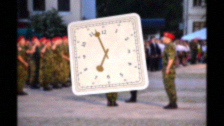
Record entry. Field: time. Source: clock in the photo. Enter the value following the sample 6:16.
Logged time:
6:57
